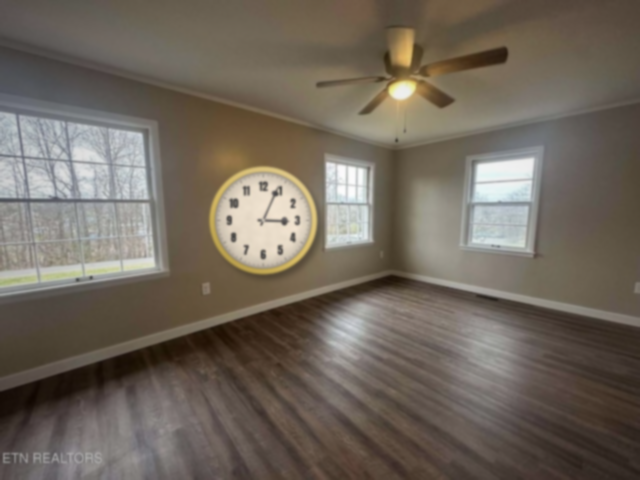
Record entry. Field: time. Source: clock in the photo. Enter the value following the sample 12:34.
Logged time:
3:04
